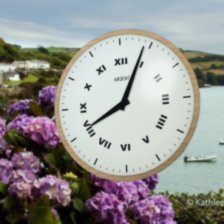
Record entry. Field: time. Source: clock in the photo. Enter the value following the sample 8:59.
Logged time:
8:04
